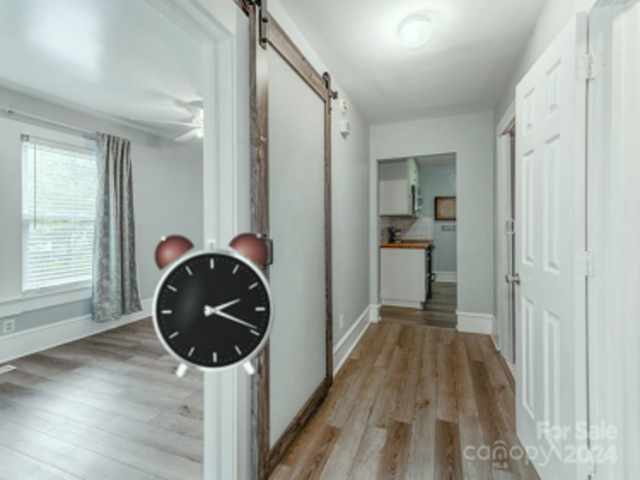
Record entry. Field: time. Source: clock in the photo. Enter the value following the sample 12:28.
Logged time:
2:19
